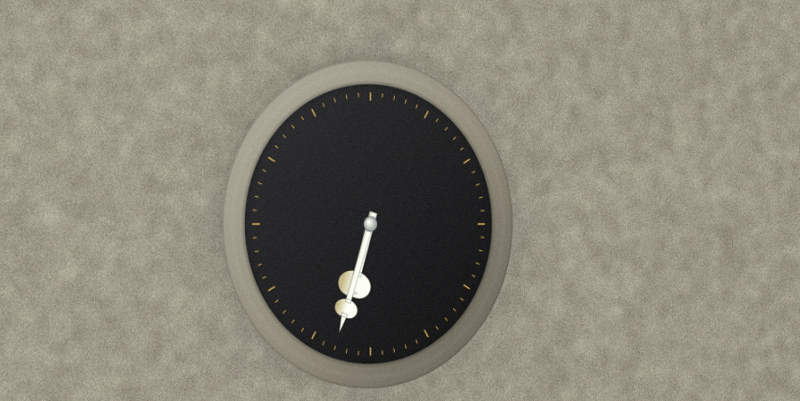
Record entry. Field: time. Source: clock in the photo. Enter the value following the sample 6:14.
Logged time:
6:33
